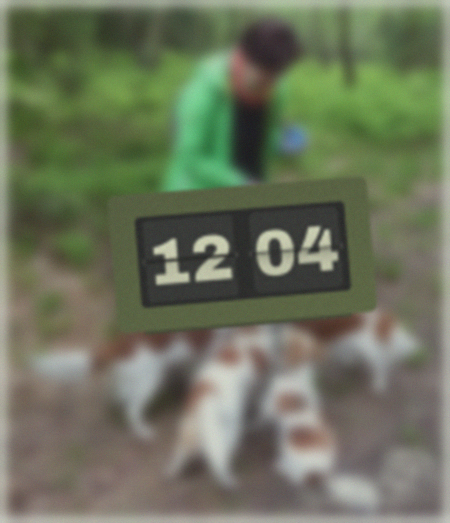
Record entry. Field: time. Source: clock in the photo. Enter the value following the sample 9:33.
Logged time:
12:04
